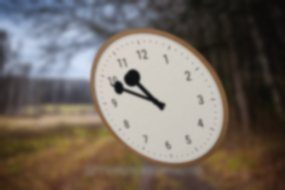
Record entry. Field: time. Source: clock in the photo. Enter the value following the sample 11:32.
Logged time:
10:49
